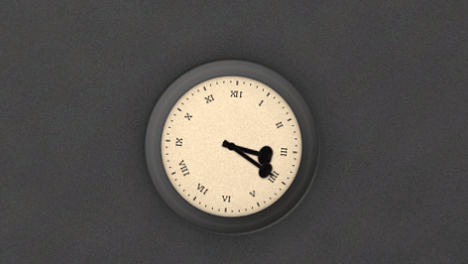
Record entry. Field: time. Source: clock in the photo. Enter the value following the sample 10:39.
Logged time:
3:20
